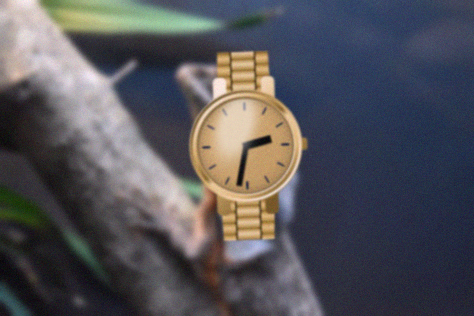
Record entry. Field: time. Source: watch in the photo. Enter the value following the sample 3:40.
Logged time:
2:32
